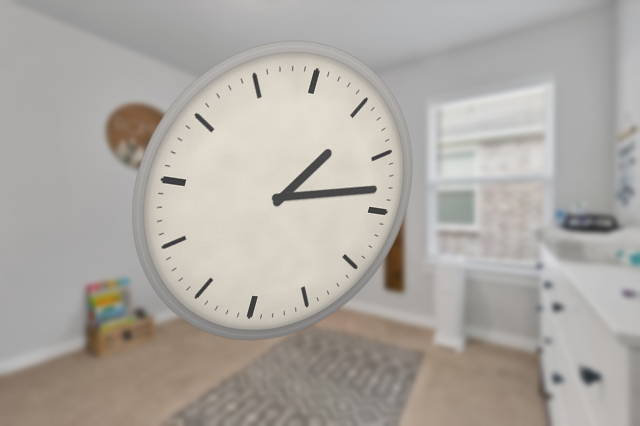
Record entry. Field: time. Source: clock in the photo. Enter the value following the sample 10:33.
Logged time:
1:13
